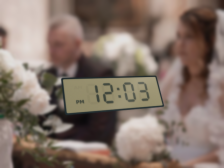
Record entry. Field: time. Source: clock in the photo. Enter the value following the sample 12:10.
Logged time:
12:03
